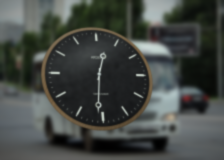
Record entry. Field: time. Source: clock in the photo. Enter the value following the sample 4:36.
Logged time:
12:31
